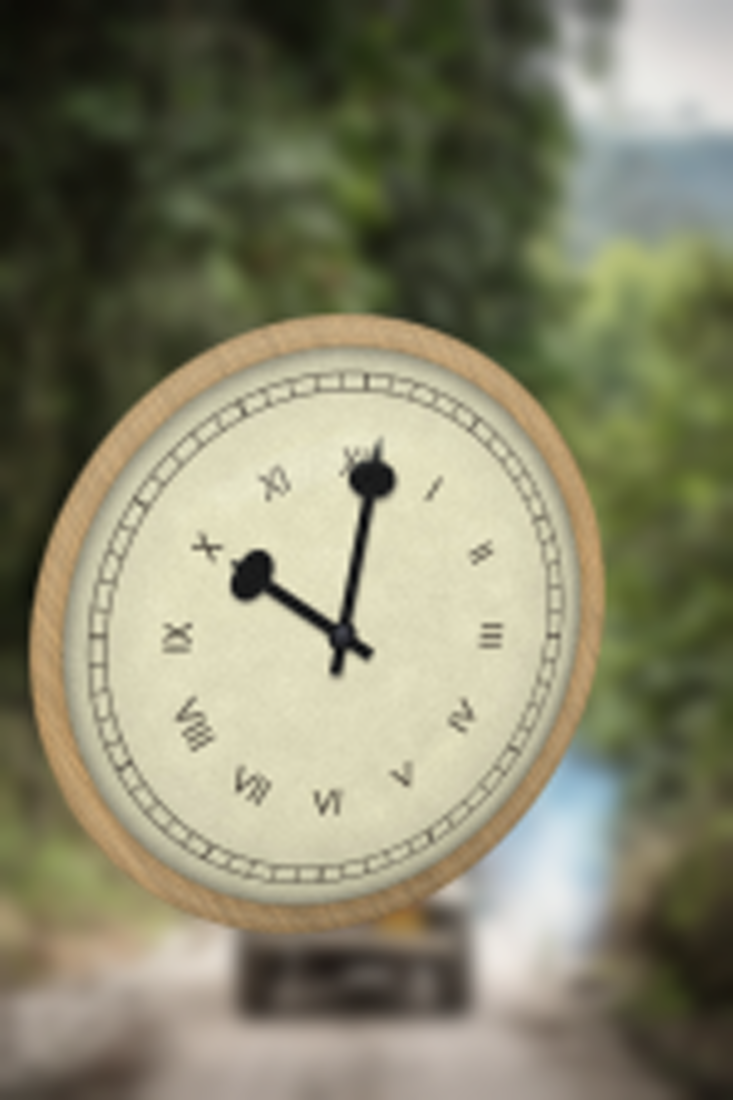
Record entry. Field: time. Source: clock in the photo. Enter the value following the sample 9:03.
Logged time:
10:01
